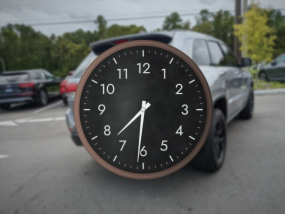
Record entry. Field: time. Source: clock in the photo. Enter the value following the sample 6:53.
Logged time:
7:31
